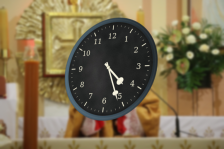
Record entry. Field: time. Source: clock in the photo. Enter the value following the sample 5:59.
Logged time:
4:26
